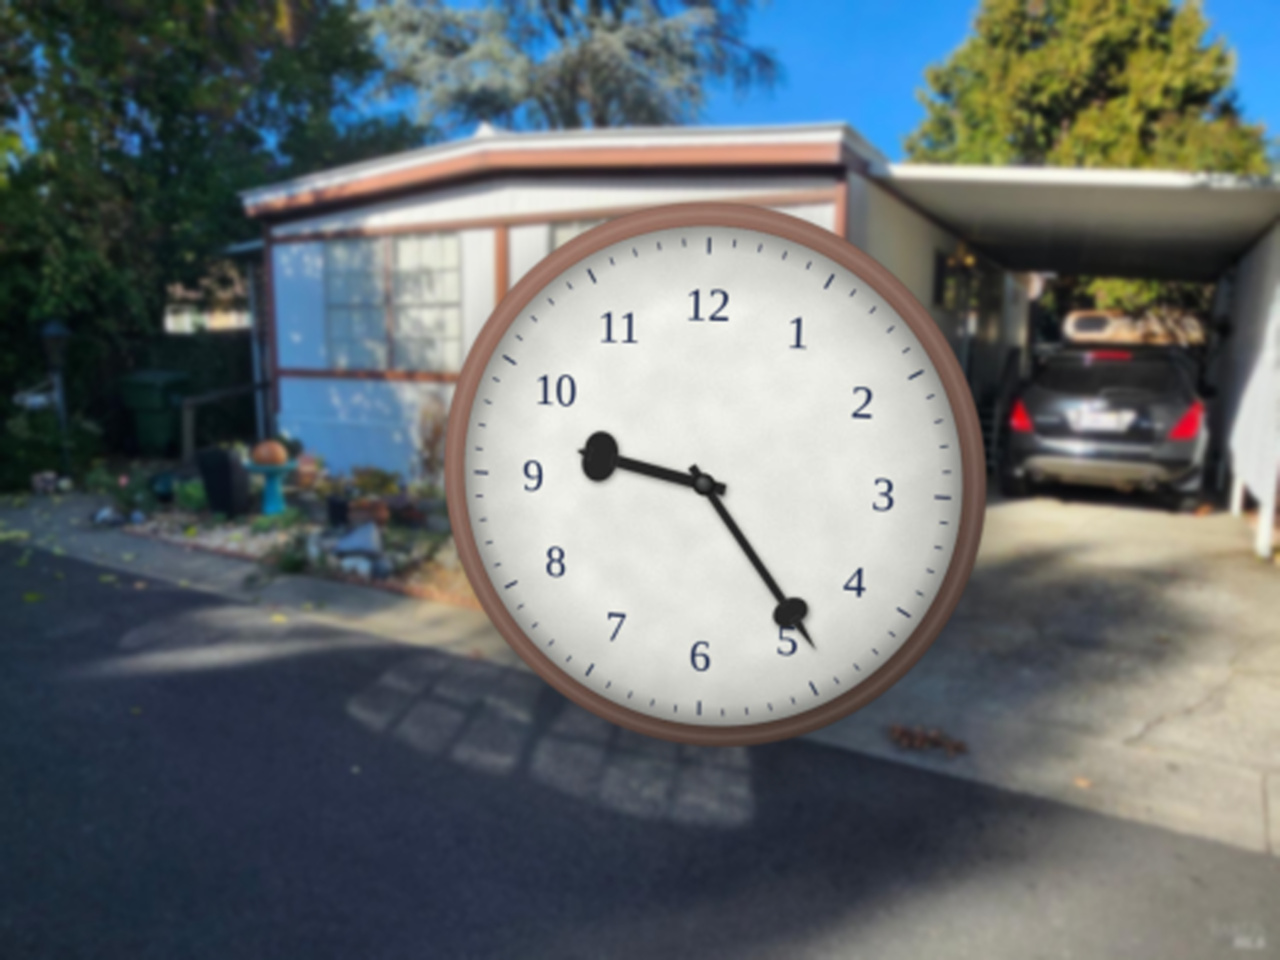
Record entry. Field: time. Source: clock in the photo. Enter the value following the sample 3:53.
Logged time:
9:24
